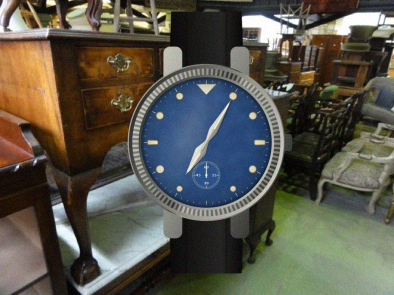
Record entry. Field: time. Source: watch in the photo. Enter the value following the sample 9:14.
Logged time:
7:05
